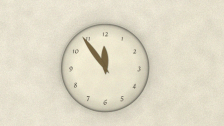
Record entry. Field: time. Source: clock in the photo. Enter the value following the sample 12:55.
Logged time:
11:54
